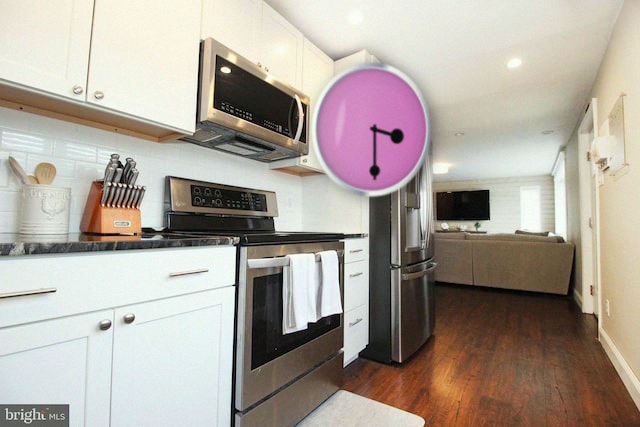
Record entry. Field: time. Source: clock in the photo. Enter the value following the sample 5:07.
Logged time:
3:30
